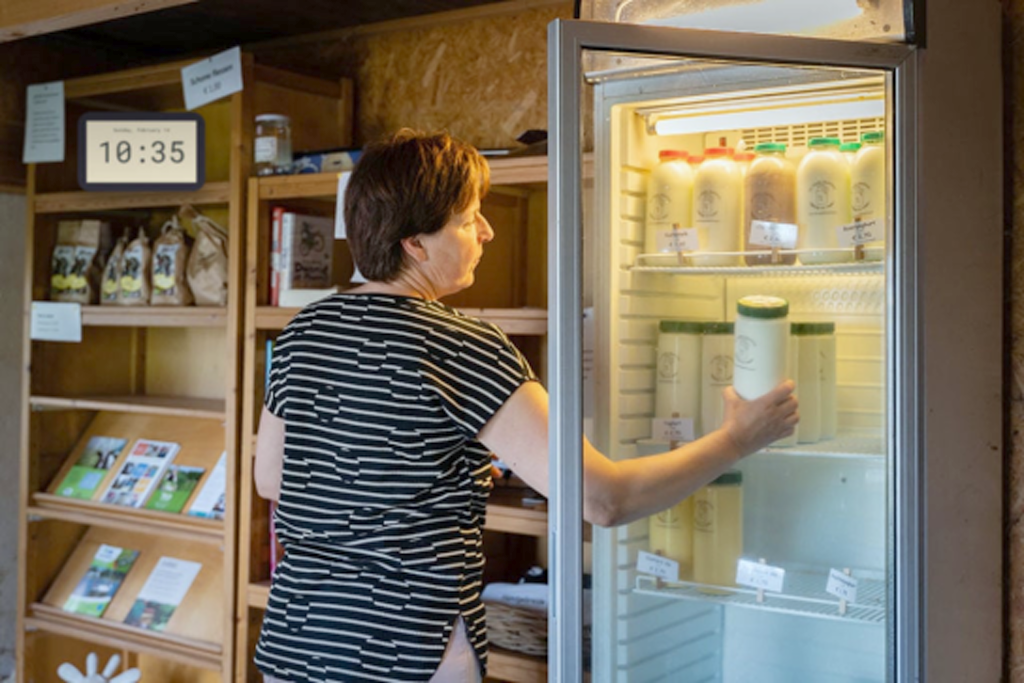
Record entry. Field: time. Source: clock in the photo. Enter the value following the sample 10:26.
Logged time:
10:35
